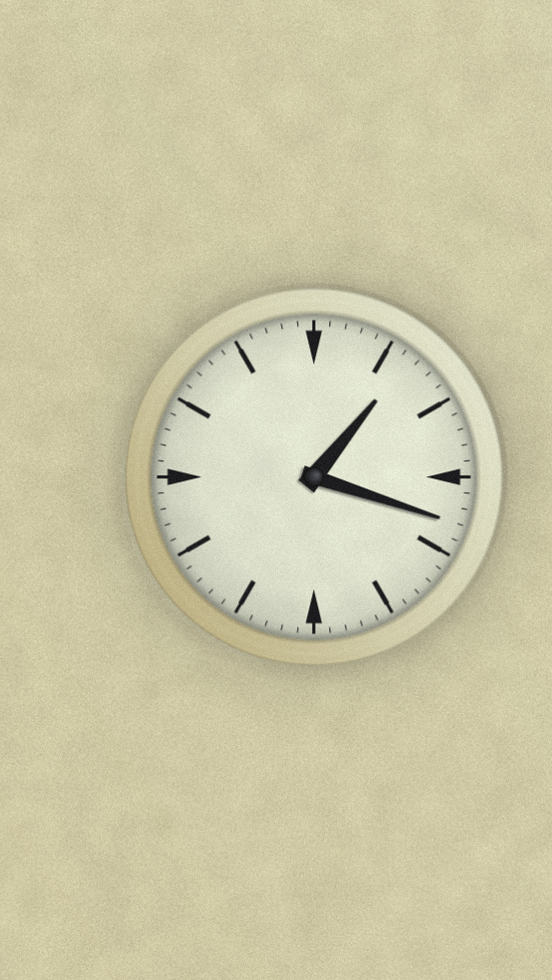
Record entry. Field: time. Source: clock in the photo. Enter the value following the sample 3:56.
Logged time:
1:18
